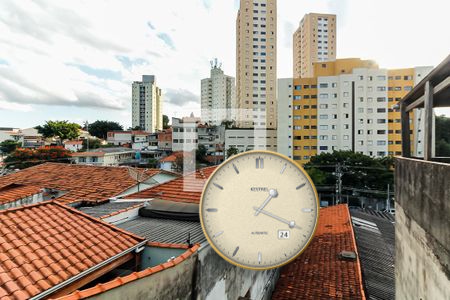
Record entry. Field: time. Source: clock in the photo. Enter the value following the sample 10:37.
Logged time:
1:19
